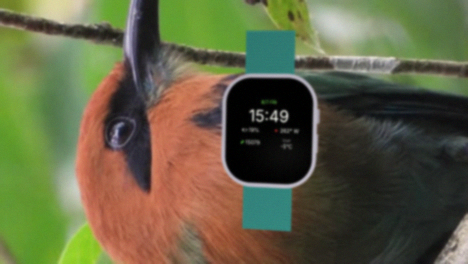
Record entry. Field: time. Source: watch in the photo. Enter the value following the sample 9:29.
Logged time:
15:49
